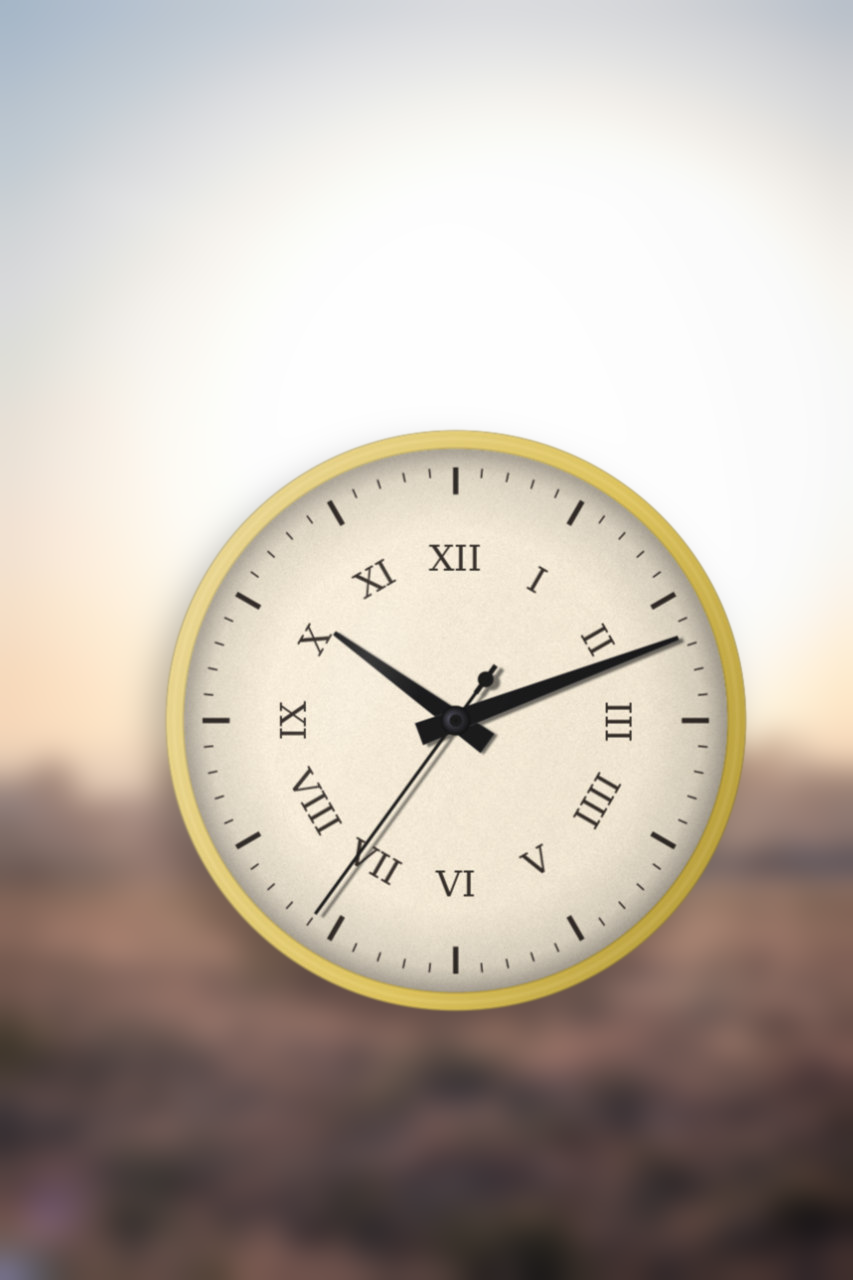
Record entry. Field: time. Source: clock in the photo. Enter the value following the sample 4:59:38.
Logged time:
10:11:36
